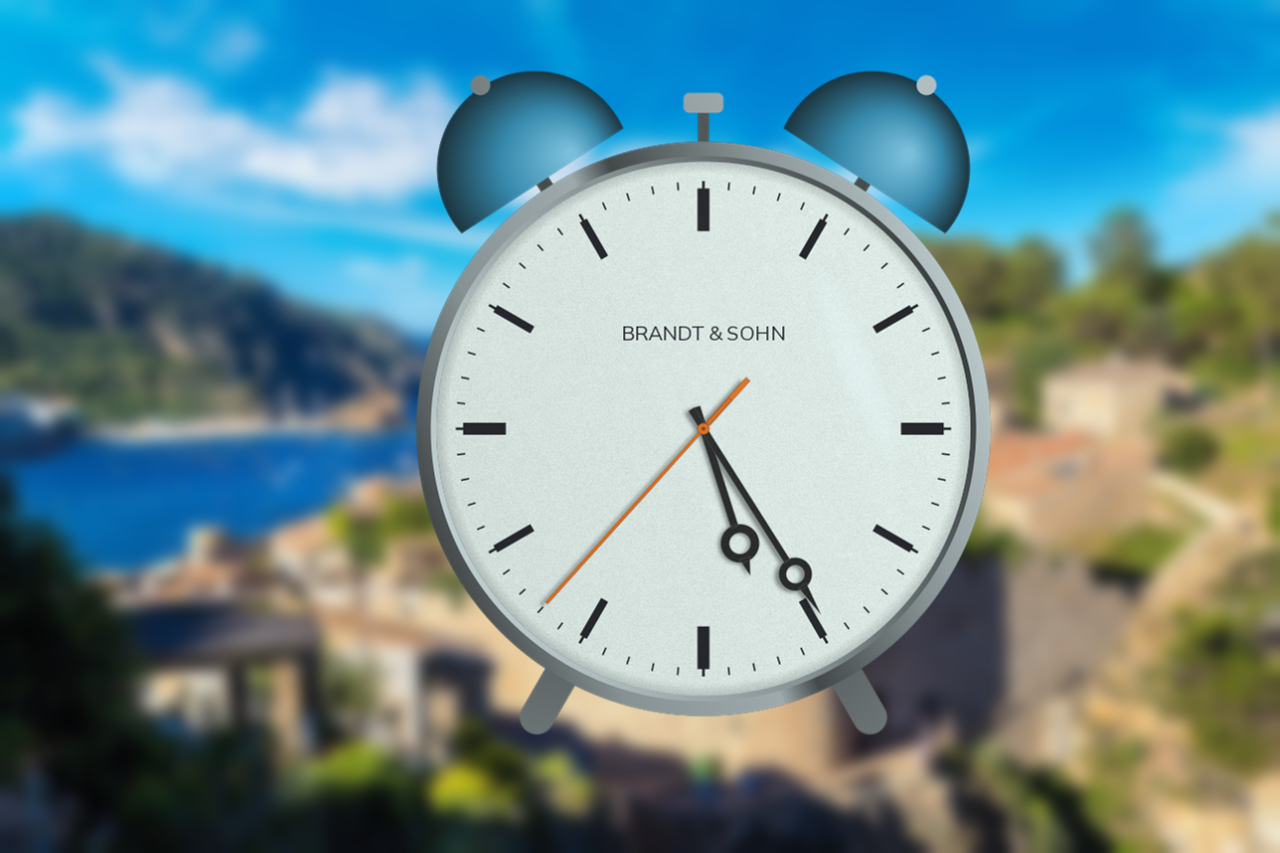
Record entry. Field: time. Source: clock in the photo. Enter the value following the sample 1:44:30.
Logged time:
5:24:37
